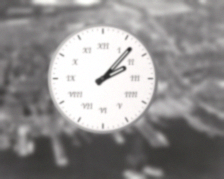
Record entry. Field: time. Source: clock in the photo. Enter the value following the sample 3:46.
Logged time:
2:07
